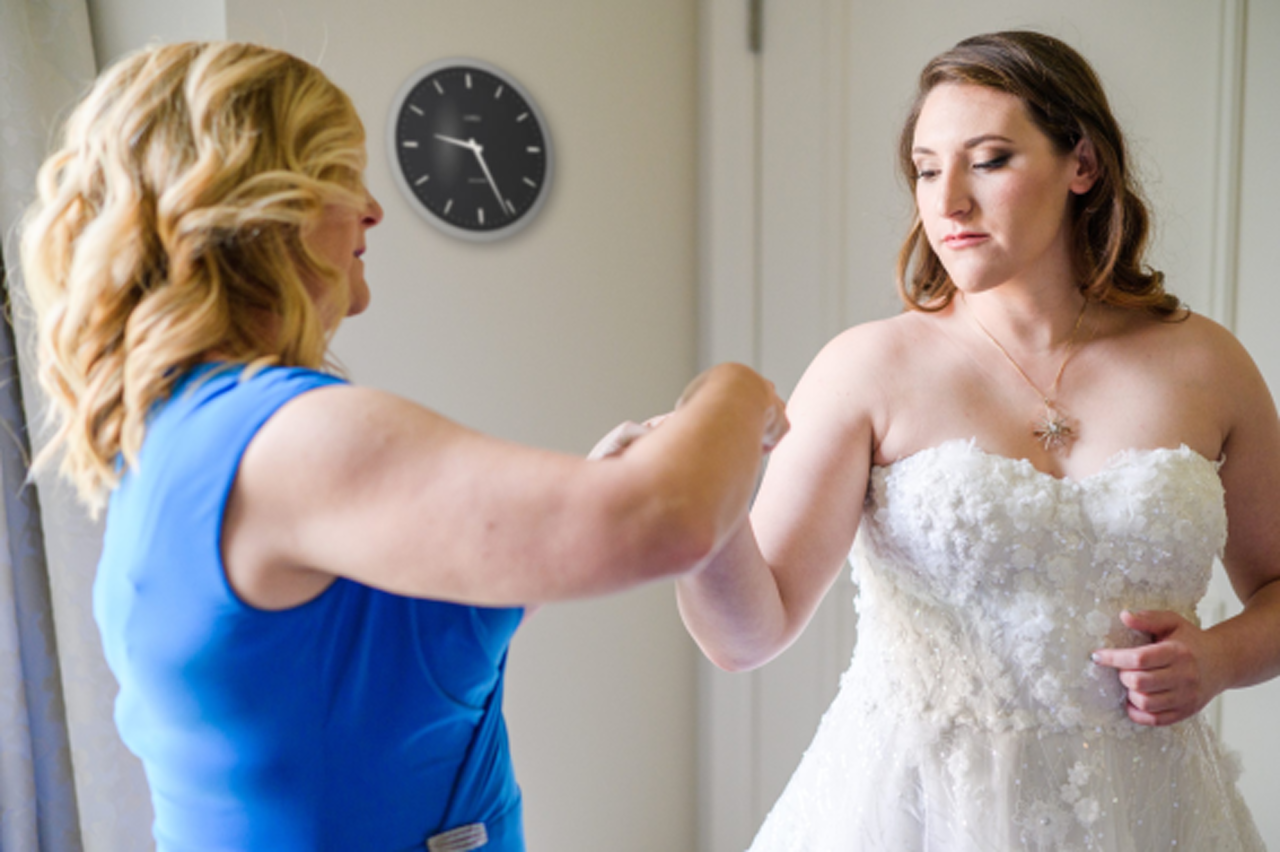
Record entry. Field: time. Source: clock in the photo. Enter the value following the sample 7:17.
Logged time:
9:26
